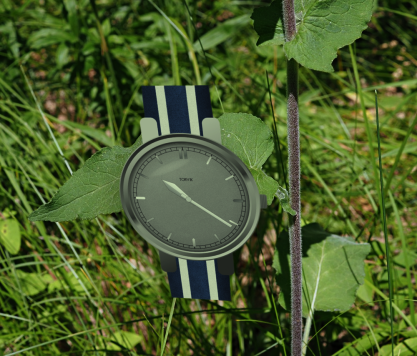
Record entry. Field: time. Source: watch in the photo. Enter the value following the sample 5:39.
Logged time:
10:21
